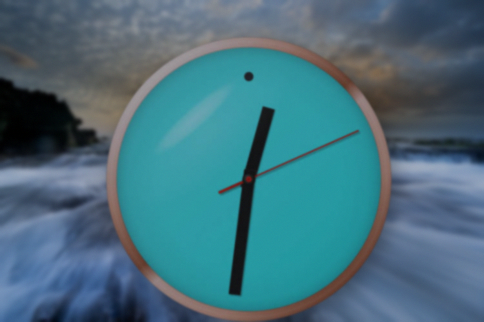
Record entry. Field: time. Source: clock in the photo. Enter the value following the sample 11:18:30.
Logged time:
12:31:11
